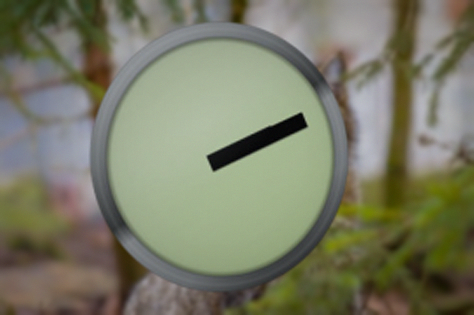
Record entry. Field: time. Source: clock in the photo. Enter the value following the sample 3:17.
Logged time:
2:11
